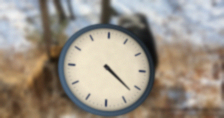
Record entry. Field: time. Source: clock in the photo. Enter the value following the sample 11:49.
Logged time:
4:22
